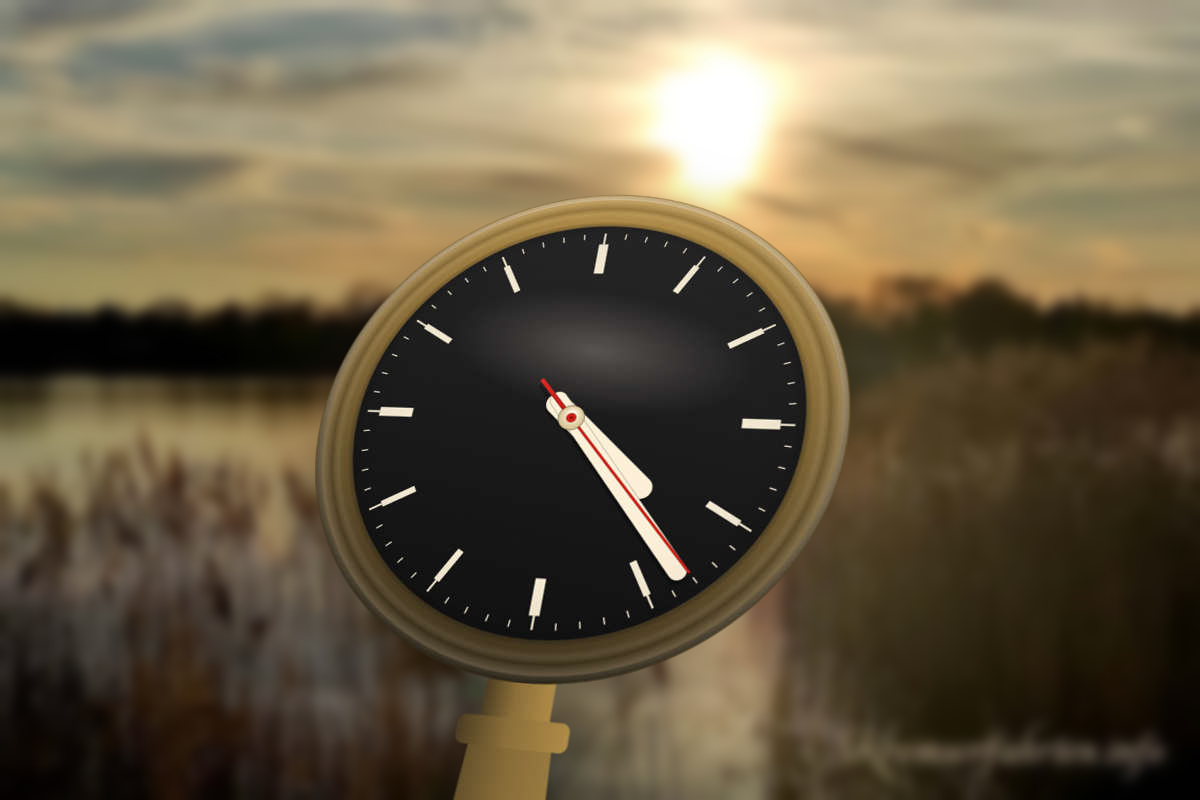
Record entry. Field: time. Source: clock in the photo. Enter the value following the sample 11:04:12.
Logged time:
4:23:23
